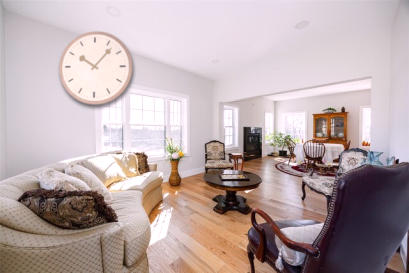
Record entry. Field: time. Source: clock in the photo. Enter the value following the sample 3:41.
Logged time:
10:07
